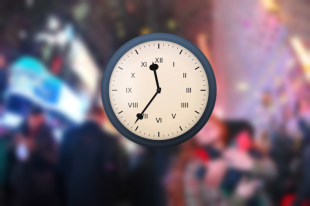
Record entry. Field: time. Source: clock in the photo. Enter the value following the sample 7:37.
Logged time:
11:36
